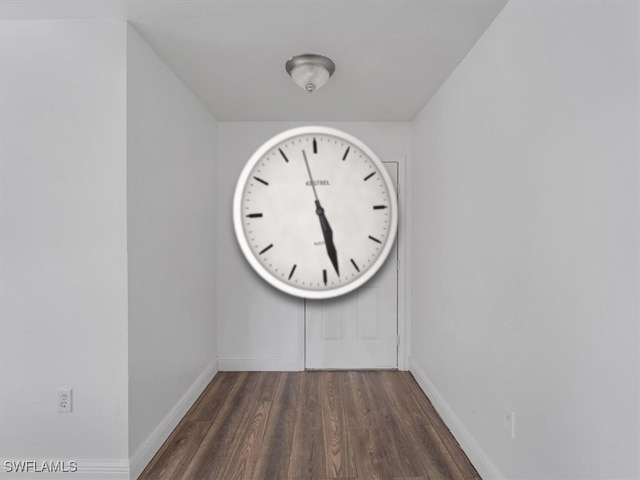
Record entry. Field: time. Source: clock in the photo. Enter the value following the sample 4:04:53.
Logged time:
5:27:58
